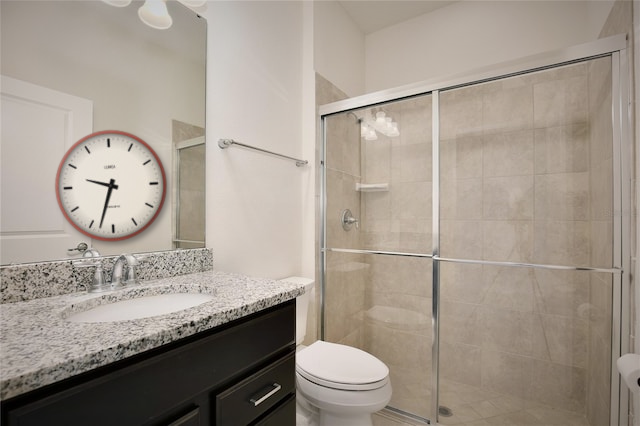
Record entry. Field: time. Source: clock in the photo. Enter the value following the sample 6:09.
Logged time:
9:33
